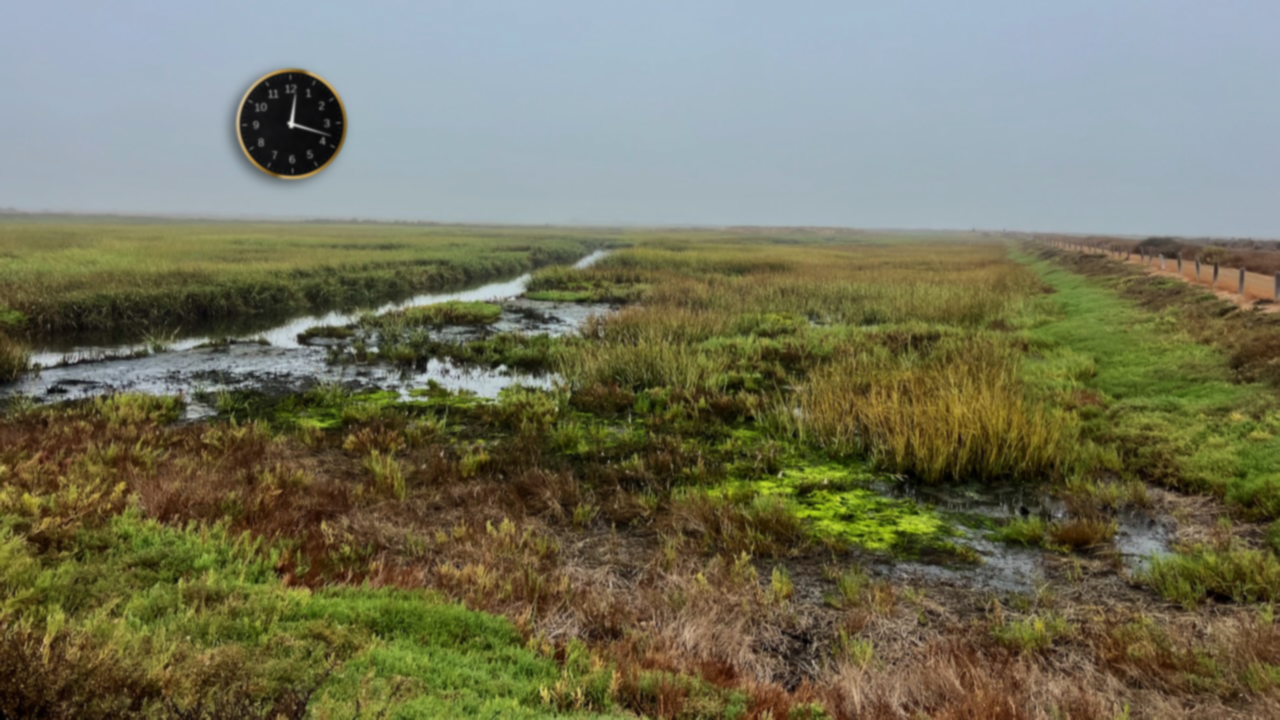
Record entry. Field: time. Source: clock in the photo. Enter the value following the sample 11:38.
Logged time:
12:18
